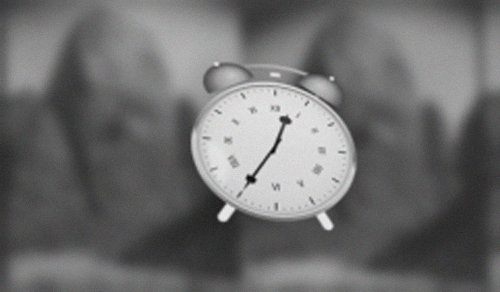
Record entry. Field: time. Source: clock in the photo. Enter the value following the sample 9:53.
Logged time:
12:35
